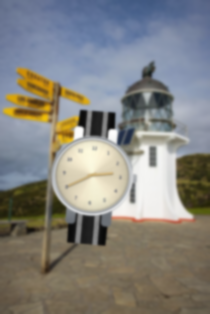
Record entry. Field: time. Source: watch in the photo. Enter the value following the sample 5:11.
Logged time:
2:40
